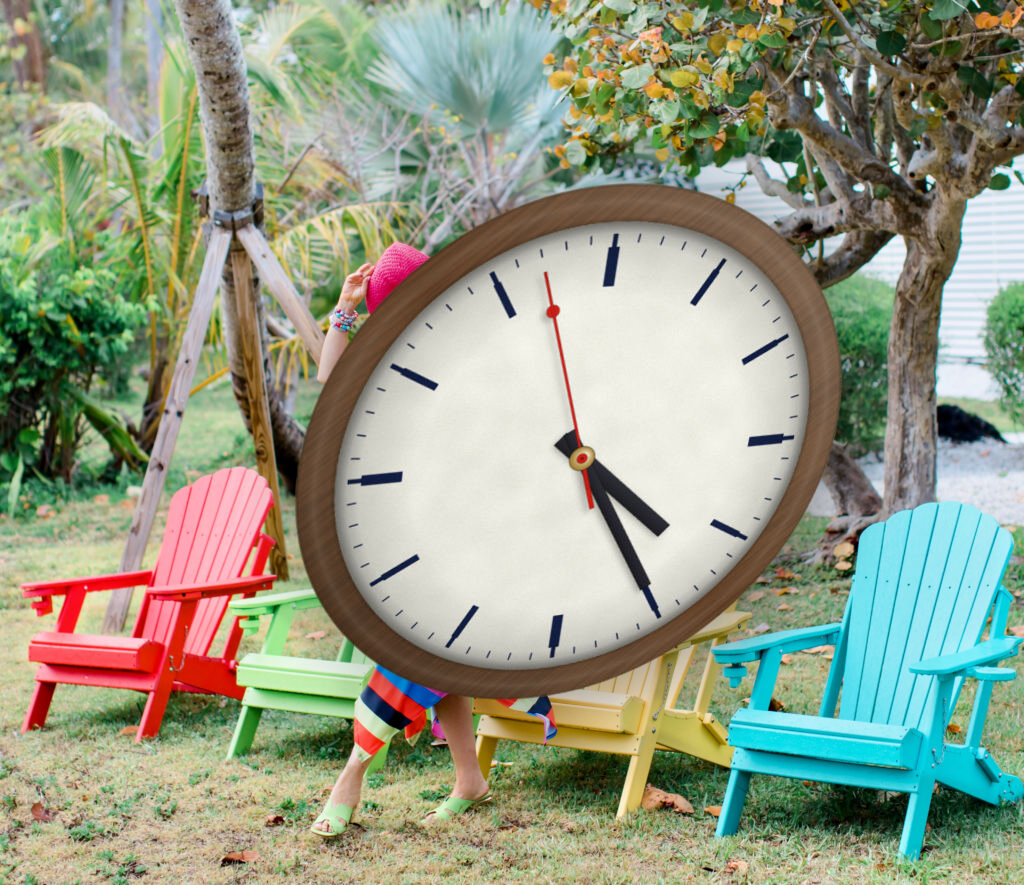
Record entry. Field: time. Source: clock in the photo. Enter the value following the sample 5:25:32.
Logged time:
4:24:57
